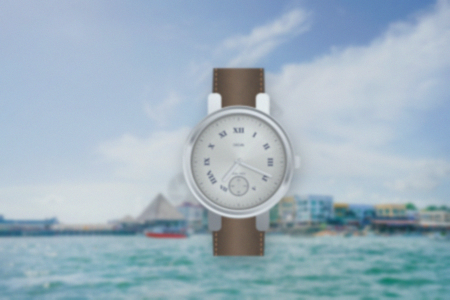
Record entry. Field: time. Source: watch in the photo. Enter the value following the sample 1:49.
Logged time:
7:19
